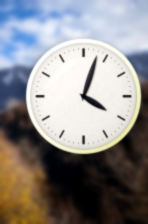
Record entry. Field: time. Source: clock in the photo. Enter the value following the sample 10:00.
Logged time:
4:03
